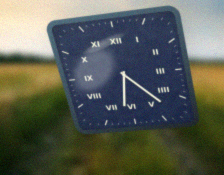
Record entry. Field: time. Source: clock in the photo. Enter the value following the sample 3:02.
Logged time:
6:23
